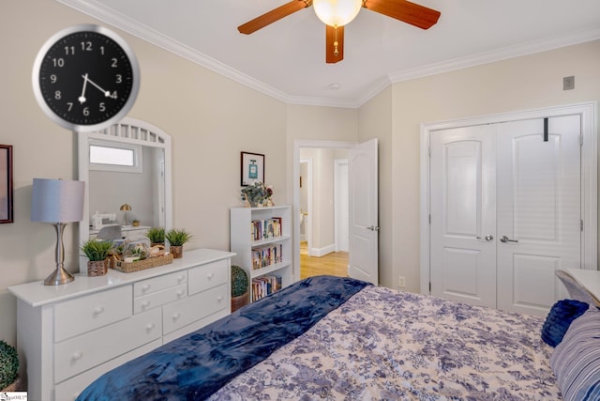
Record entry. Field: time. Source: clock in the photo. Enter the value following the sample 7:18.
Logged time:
6:21
